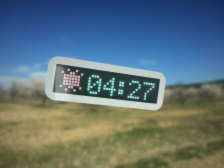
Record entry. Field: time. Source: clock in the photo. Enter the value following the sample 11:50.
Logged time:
4:27
